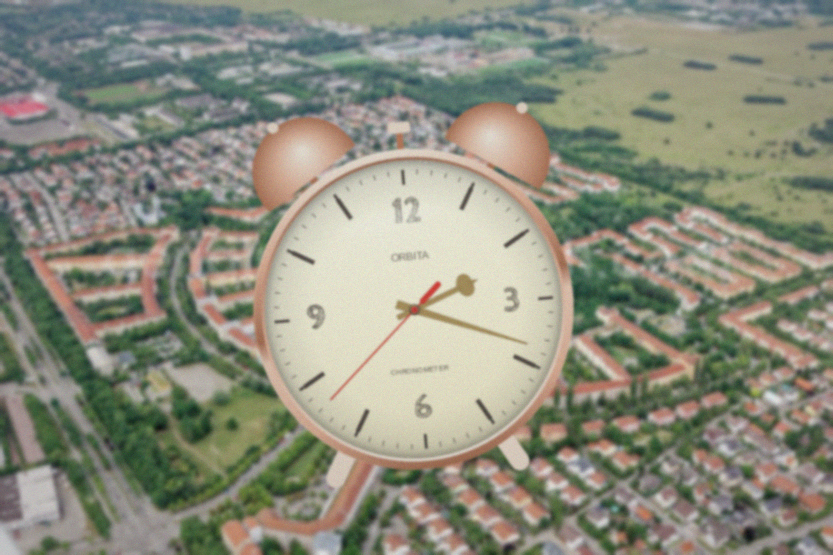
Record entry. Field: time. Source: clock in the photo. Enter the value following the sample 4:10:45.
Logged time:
2:18:38
